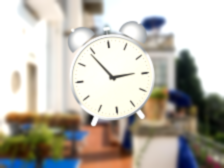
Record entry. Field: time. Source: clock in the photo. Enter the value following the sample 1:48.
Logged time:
2:54
